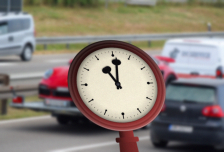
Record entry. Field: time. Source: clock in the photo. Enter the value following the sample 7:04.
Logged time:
11:01
